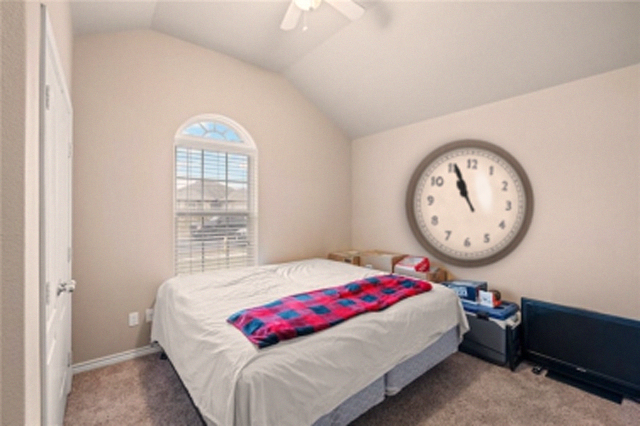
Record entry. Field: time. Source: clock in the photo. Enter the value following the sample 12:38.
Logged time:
10:56
